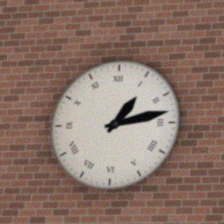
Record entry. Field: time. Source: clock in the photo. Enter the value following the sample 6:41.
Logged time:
1:13
